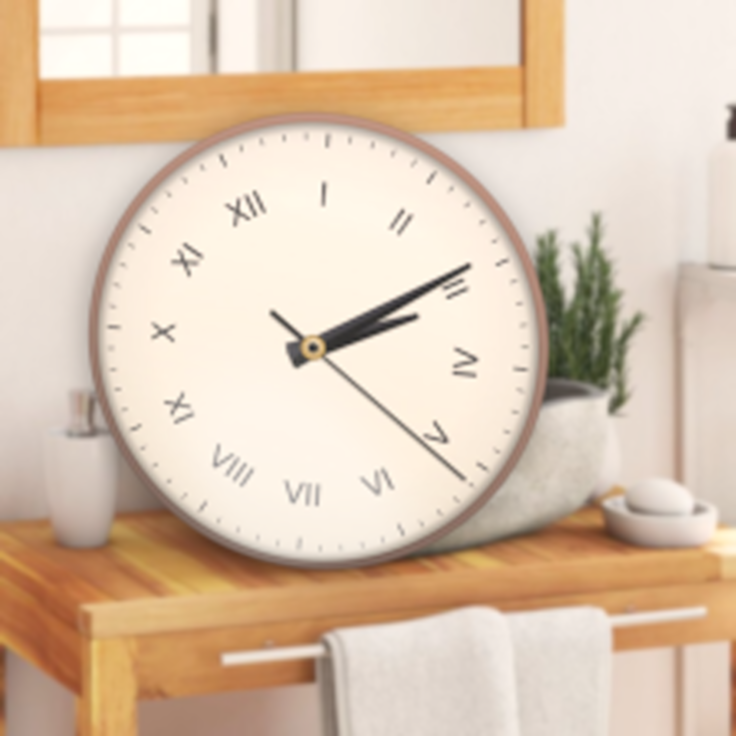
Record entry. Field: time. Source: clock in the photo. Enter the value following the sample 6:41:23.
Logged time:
3:14:26
